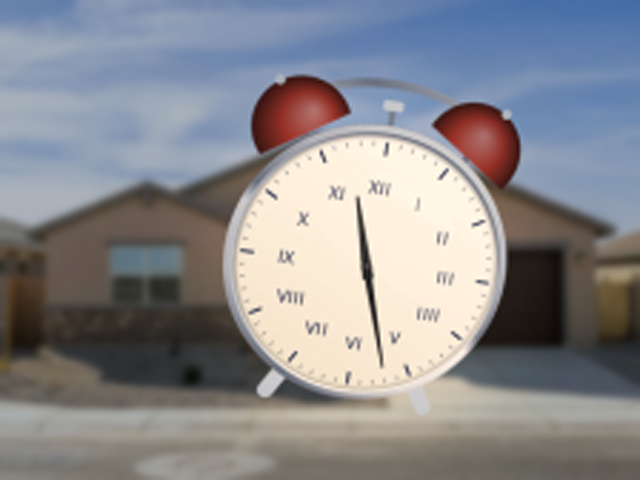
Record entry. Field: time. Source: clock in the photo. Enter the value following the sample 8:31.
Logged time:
11:27
